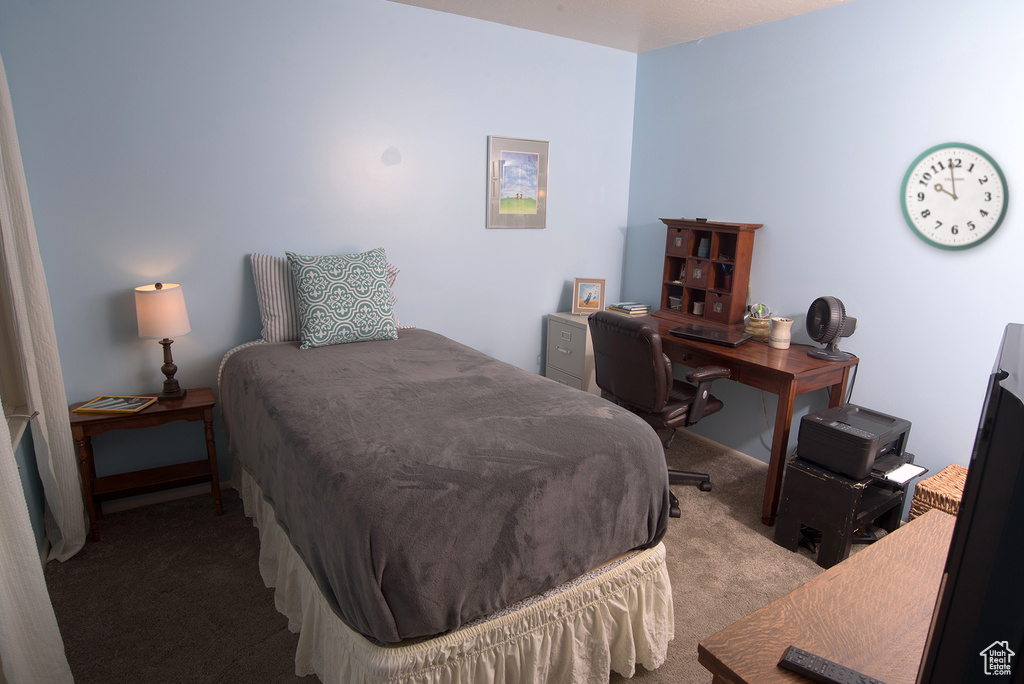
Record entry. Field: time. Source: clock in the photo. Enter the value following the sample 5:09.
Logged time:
9:59
